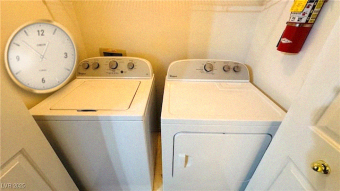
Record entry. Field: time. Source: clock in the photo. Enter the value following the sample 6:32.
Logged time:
12:52
